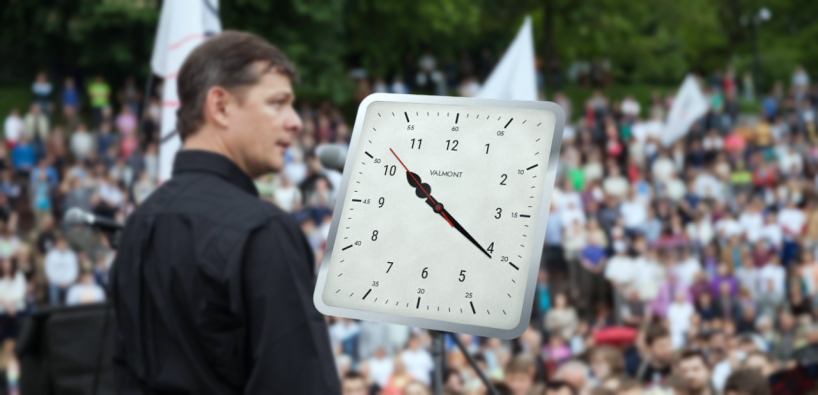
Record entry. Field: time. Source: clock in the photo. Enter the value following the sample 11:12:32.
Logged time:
10:20:52
